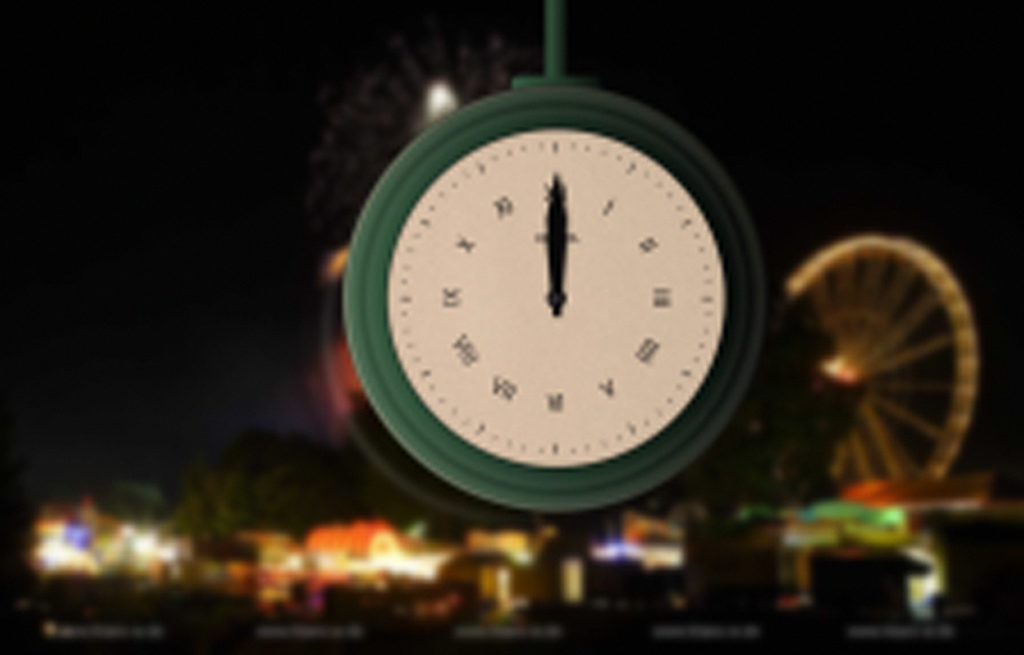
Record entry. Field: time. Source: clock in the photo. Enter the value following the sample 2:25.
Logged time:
12:00
